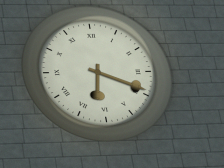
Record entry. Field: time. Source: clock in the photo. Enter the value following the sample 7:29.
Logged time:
6:19
